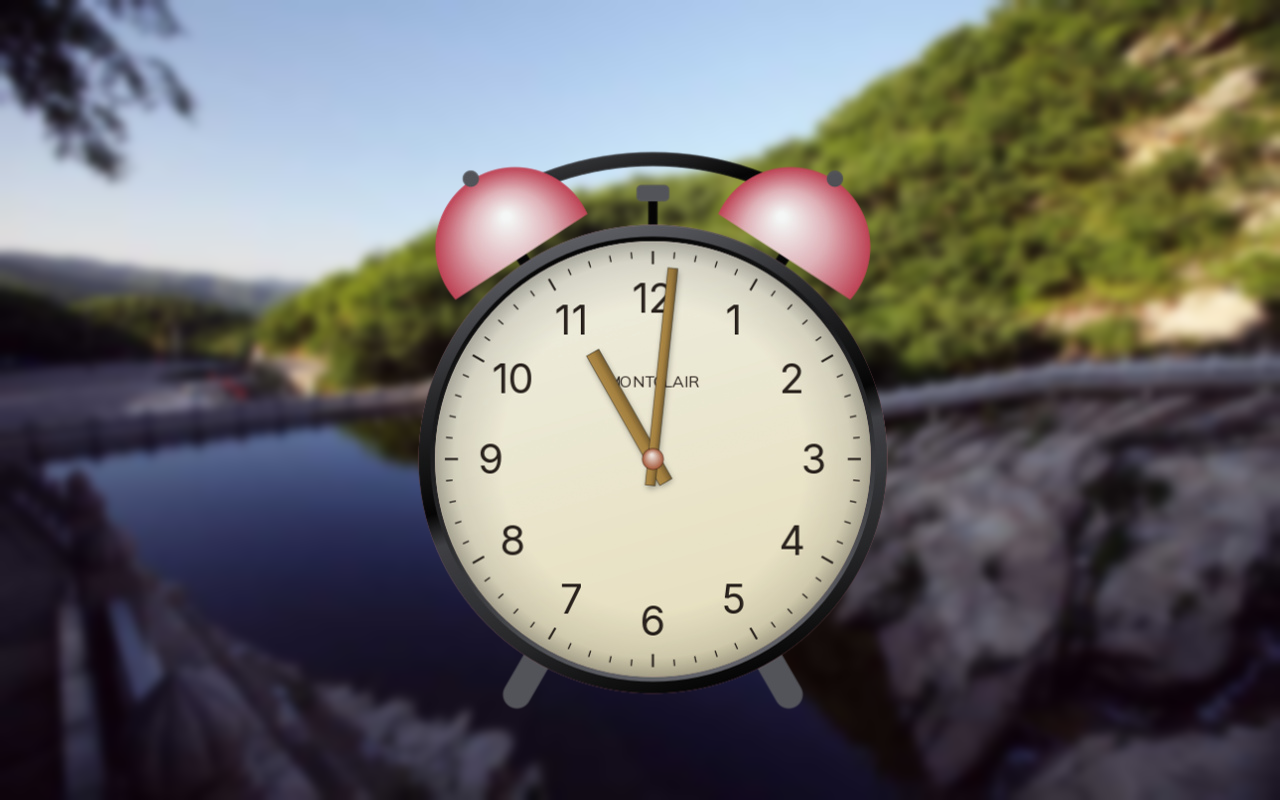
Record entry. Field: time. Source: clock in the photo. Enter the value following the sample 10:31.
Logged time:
11:01
